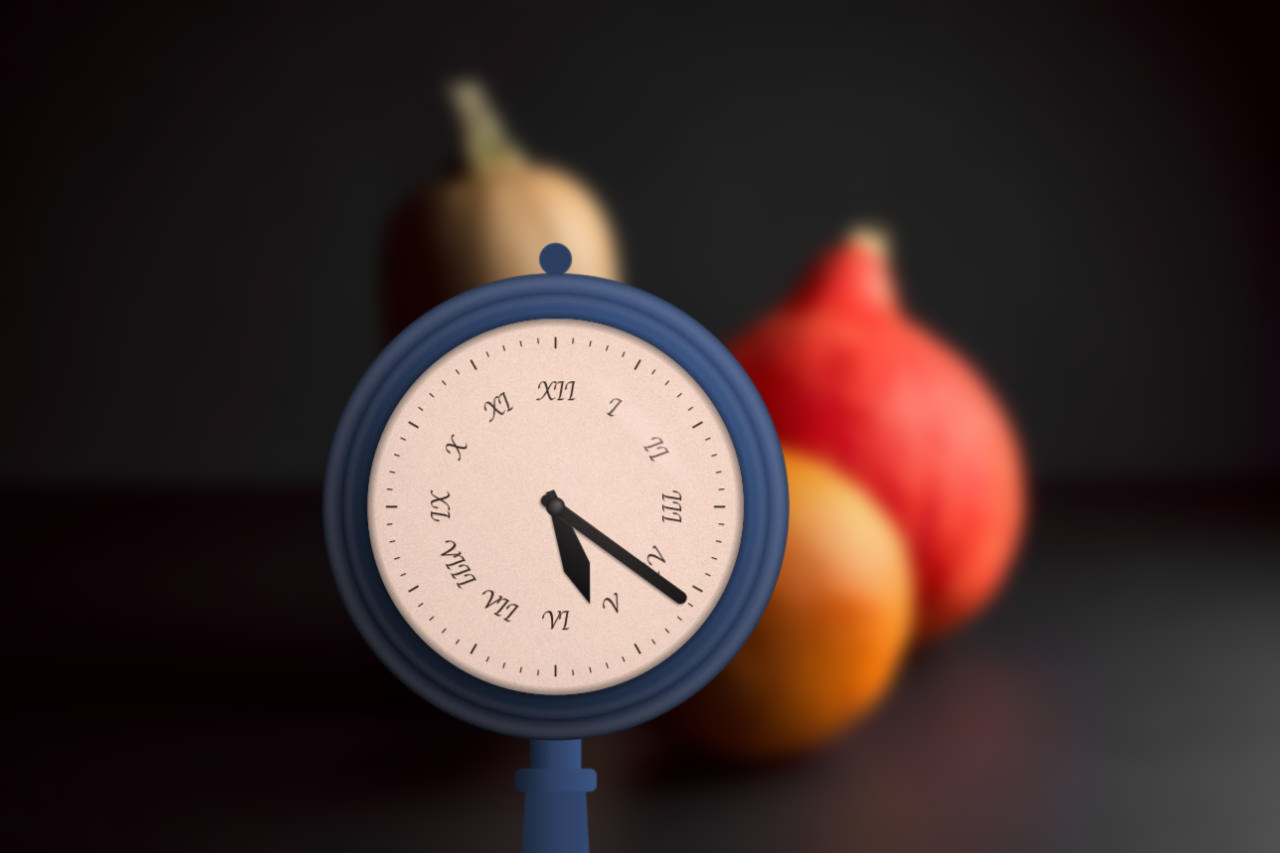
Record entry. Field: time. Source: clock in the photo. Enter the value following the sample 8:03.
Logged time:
5:21
